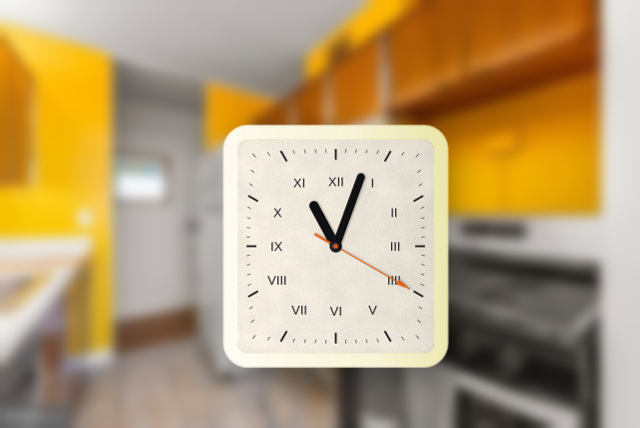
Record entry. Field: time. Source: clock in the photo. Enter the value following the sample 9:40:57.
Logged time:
11:03:20
